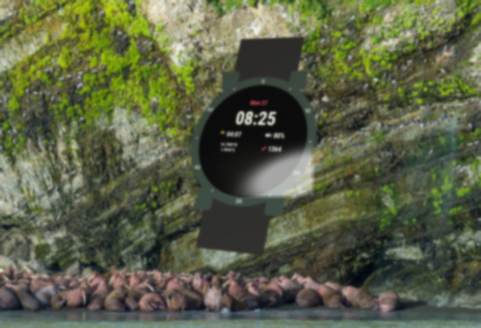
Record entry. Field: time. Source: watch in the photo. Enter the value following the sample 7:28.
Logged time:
8:25
